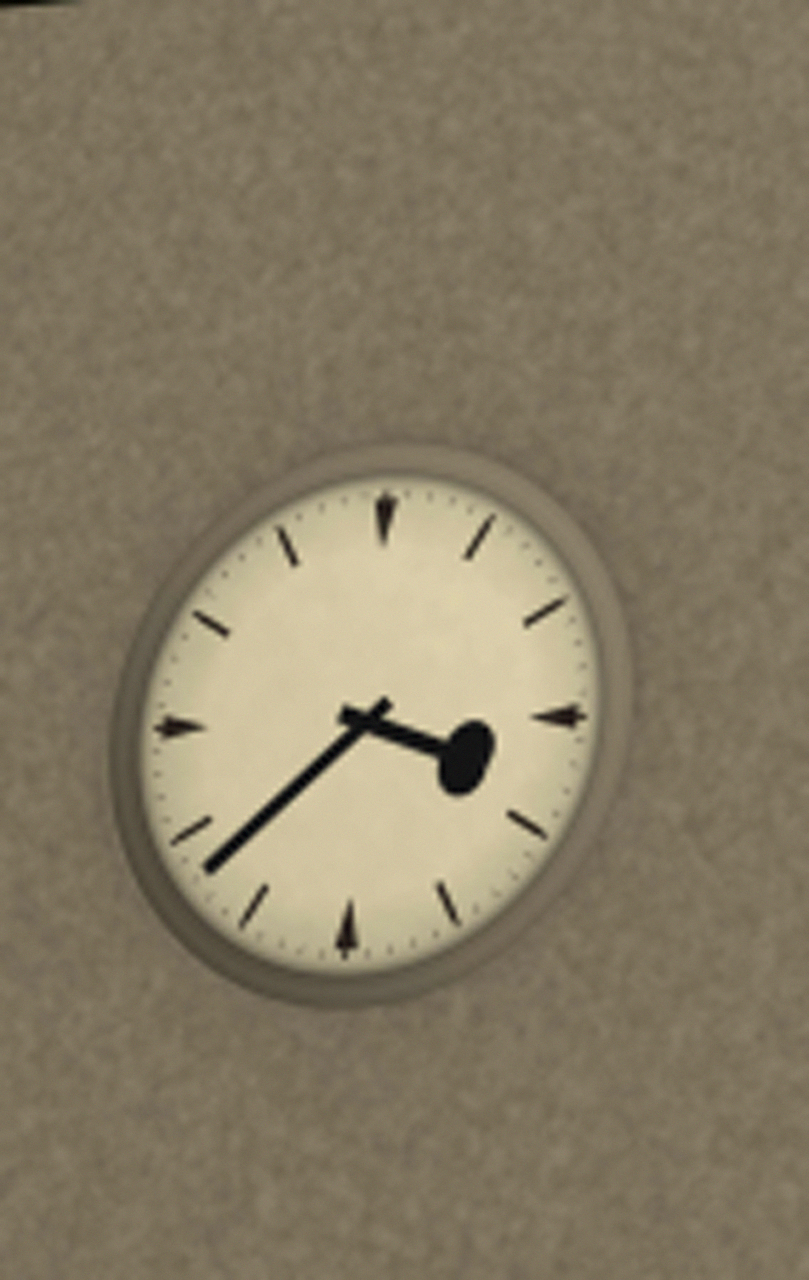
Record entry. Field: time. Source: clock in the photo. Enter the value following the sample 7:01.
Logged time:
3:38
